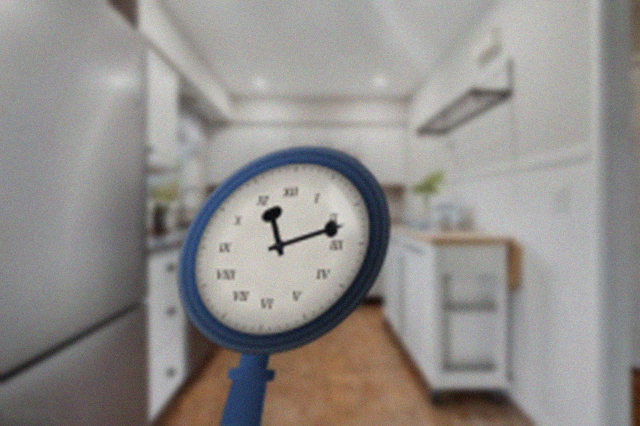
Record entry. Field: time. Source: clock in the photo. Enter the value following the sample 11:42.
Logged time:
11:12
